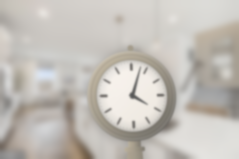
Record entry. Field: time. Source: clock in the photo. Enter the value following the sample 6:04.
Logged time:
4:03
